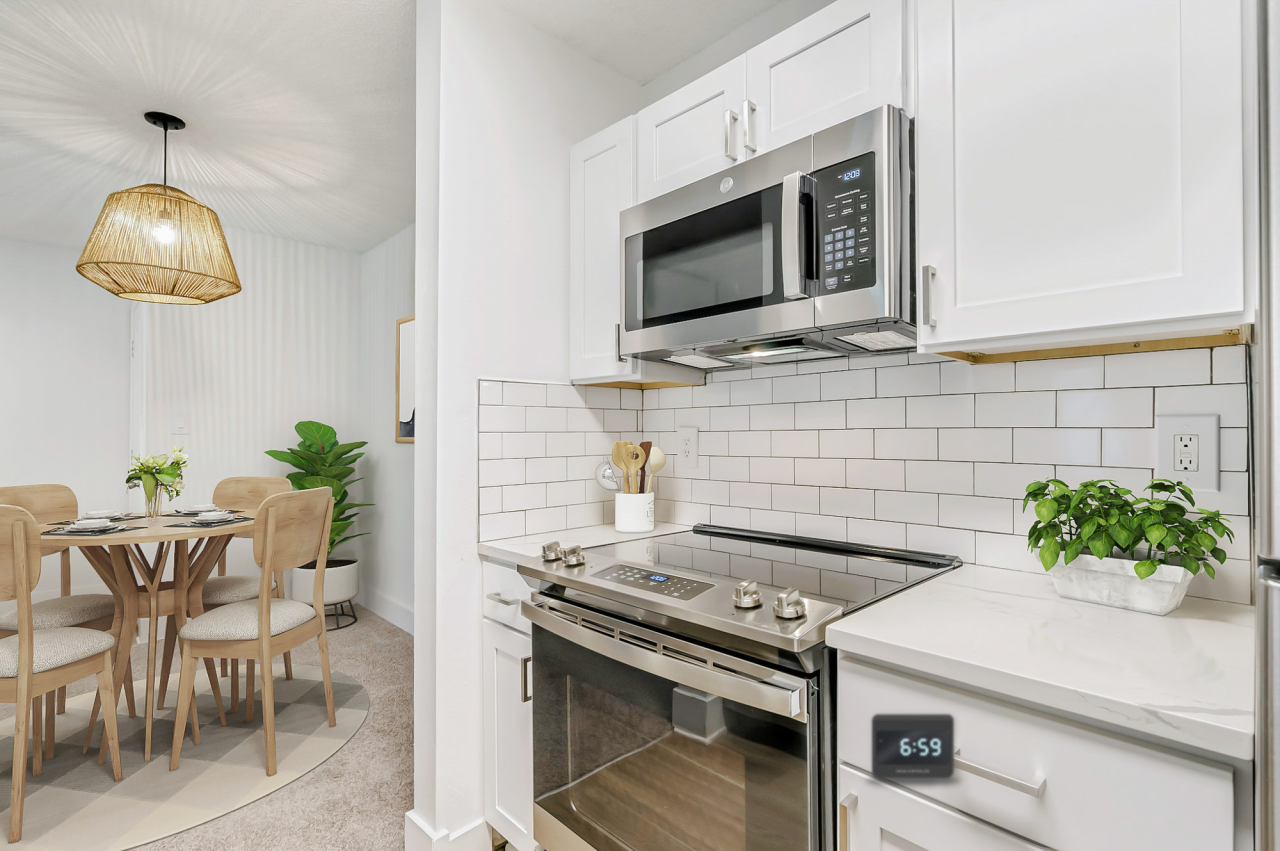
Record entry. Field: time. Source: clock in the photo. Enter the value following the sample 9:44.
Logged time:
6:59
